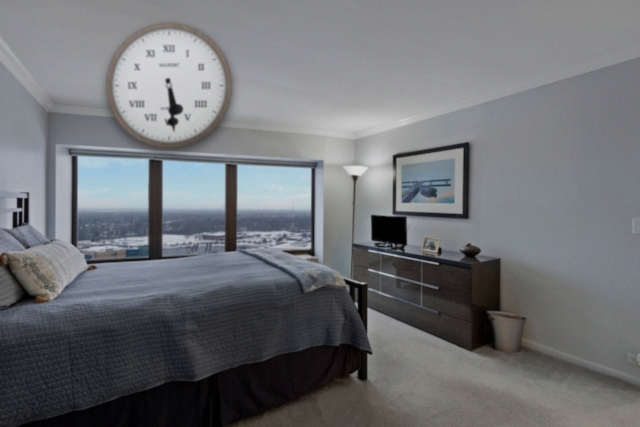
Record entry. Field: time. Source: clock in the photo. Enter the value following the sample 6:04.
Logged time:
5:29
